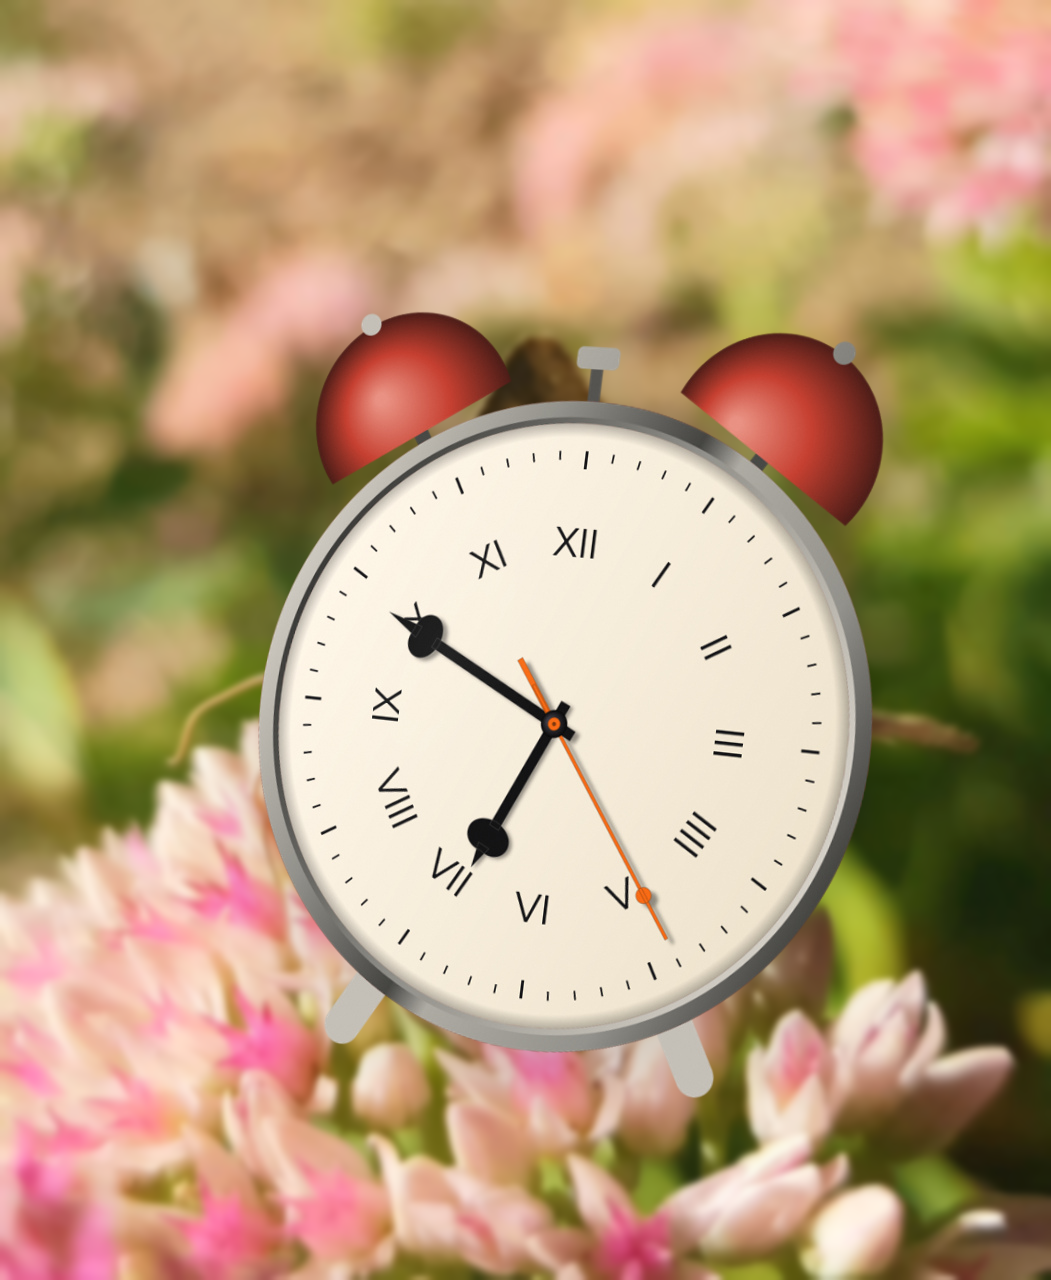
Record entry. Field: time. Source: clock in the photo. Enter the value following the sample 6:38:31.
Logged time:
6:49:24
